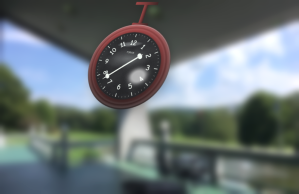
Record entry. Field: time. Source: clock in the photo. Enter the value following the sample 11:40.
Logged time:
1:38
